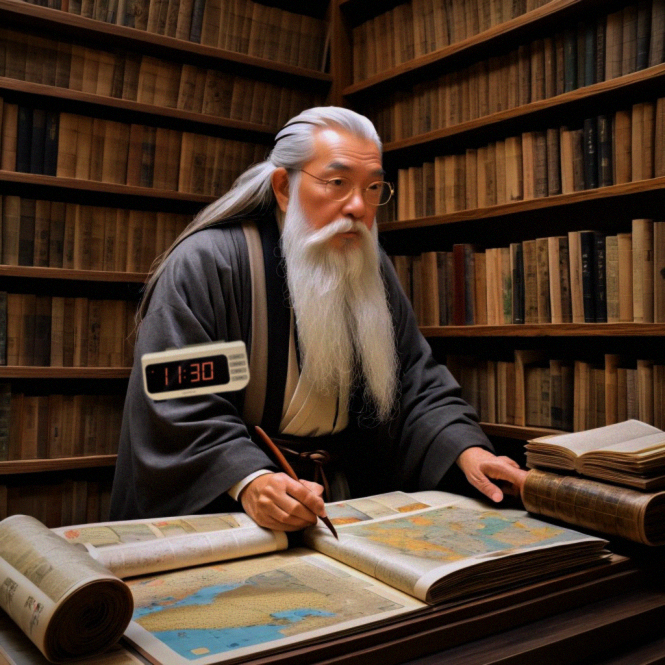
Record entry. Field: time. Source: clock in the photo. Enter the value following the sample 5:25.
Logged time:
11:30
